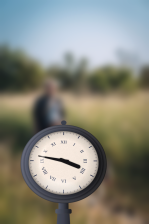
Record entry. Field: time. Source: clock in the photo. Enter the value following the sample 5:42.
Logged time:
3:47
